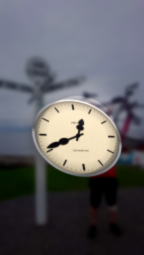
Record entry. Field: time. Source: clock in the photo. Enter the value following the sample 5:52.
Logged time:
12:41
